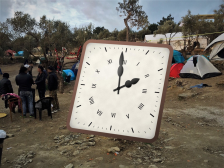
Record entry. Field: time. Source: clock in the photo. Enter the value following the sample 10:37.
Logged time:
1:59
